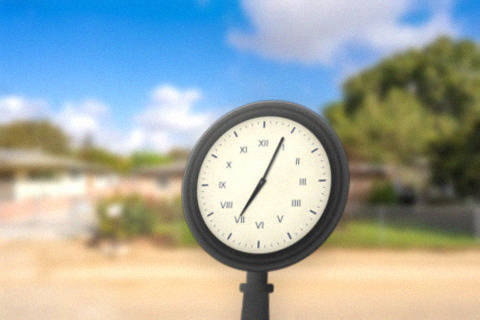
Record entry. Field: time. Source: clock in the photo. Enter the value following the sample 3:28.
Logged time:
7:04
